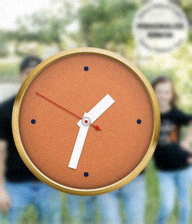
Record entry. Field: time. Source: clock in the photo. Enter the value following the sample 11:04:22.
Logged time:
1:32:50
